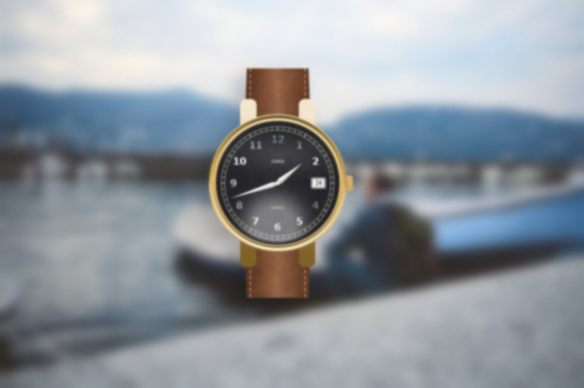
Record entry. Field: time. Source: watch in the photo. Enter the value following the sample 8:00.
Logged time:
1:42
